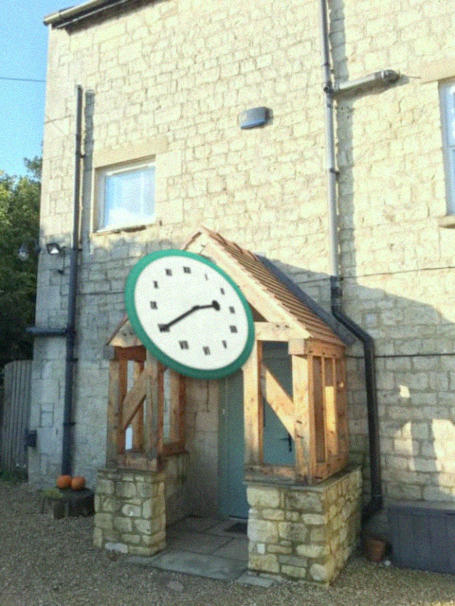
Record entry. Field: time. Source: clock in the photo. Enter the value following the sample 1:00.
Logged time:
2:40
